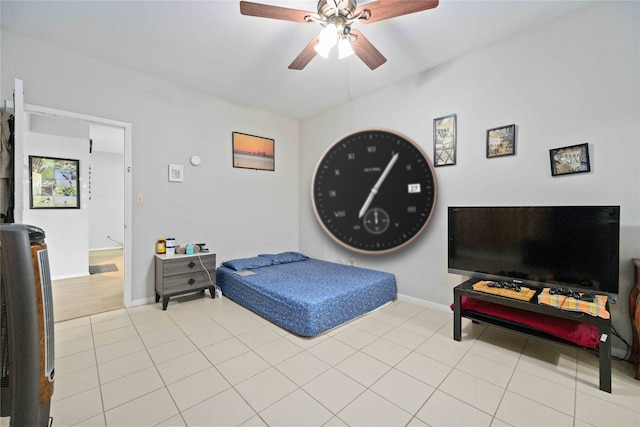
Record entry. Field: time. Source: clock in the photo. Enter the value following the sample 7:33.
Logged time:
7:06
